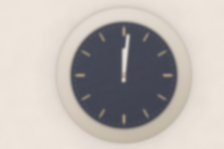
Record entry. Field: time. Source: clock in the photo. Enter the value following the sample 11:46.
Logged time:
12:01
